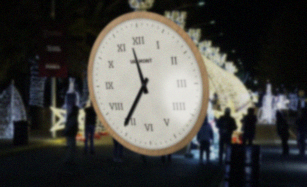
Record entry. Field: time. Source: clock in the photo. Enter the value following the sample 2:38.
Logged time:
11:36
